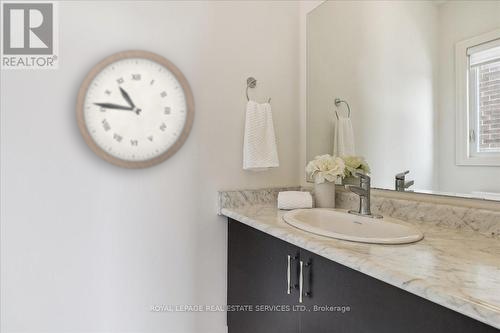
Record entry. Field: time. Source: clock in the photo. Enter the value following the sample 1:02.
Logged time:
10:46
